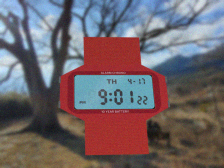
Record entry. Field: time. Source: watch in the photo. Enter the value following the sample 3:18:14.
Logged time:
9:01:22
